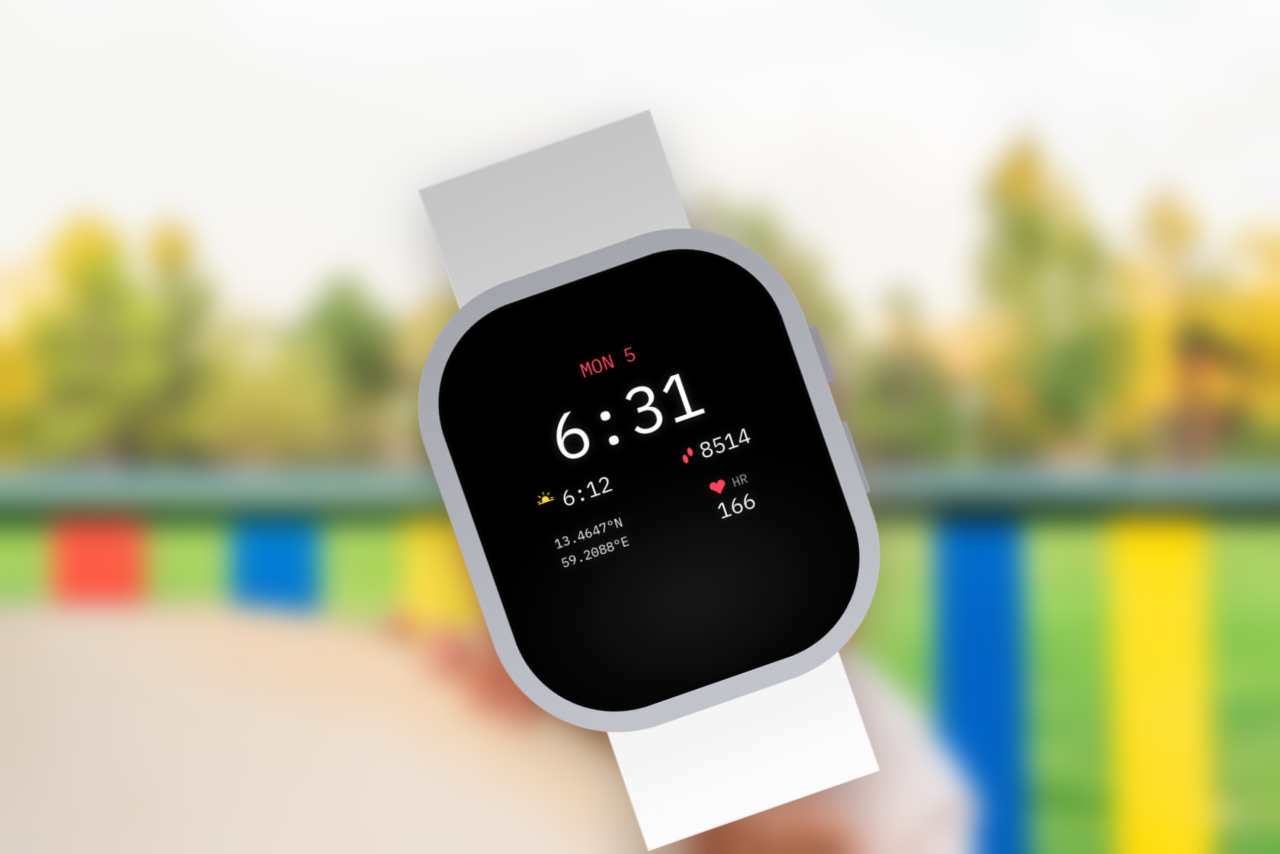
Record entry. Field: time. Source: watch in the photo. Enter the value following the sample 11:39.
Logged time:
6:31
